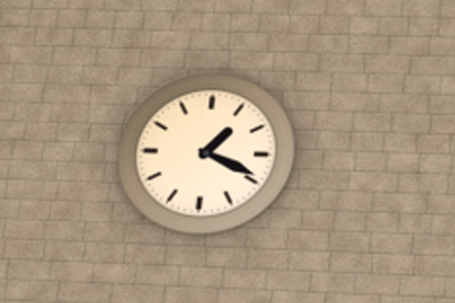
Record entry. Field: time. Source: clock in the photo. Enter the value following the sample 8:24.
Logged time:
1:19
